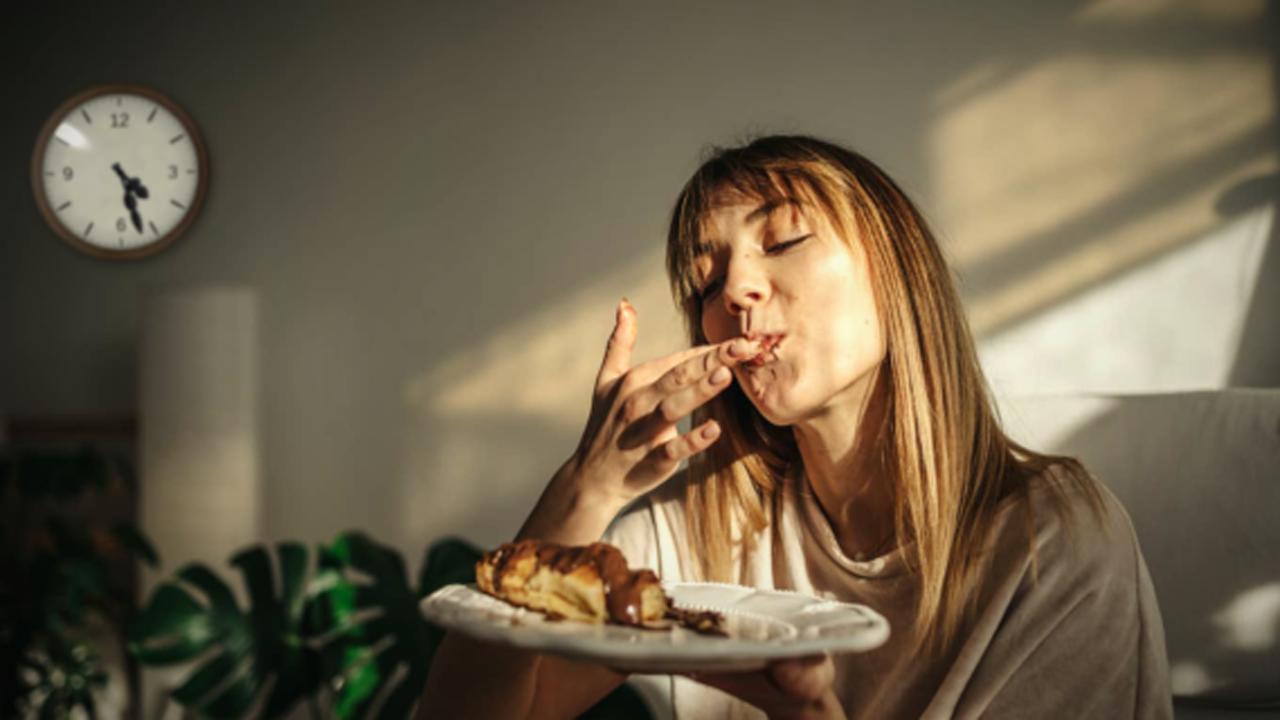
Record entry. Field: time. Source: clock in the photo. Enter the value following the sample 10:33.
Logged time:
4:27
